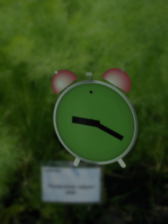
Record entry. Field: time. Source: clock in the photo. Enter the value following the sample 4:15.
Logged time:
9:20
